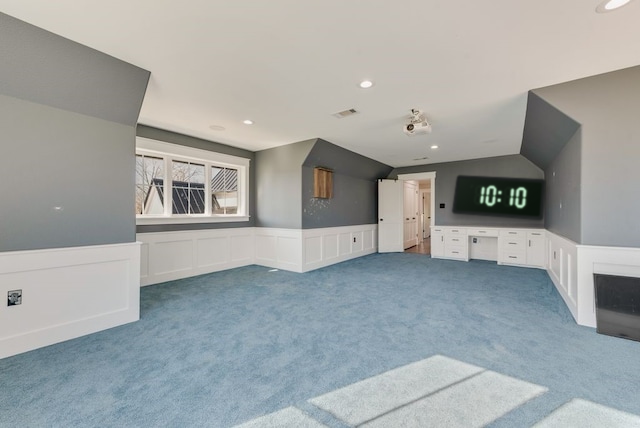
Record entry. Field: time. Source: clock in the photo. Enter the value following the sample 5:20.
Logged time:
10:10
